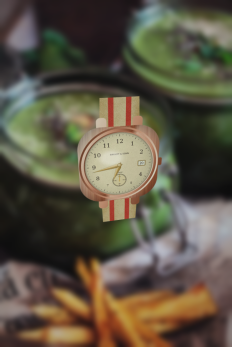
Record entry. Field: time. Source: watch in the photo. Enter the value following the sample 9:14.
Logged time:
6:43
